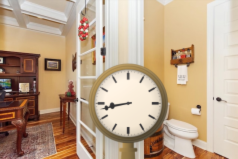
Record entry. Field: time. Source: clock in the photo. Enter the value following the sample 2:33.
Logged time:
8:43
